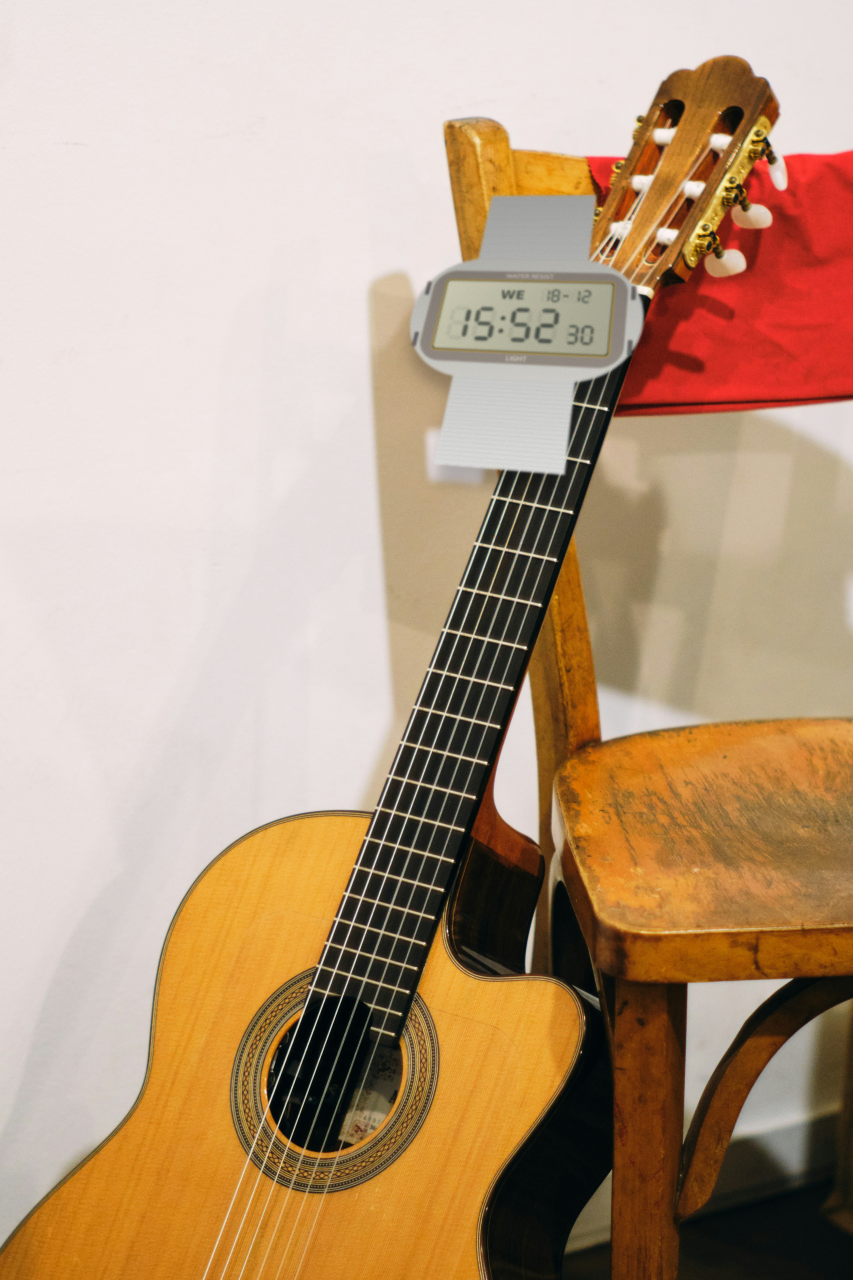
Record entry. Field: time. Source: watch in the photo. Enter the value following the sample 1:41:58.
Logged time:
15:52:30
